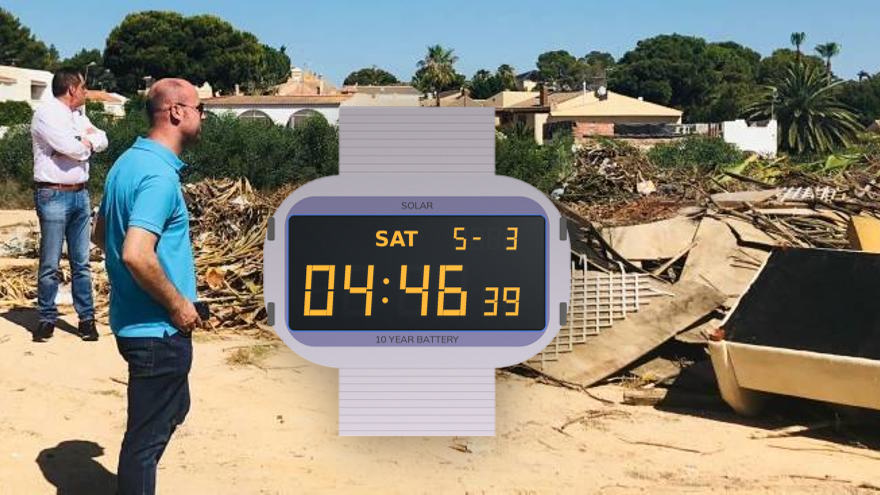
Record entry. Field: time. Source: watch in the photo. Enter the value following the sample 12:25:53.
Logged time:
4:46:39
